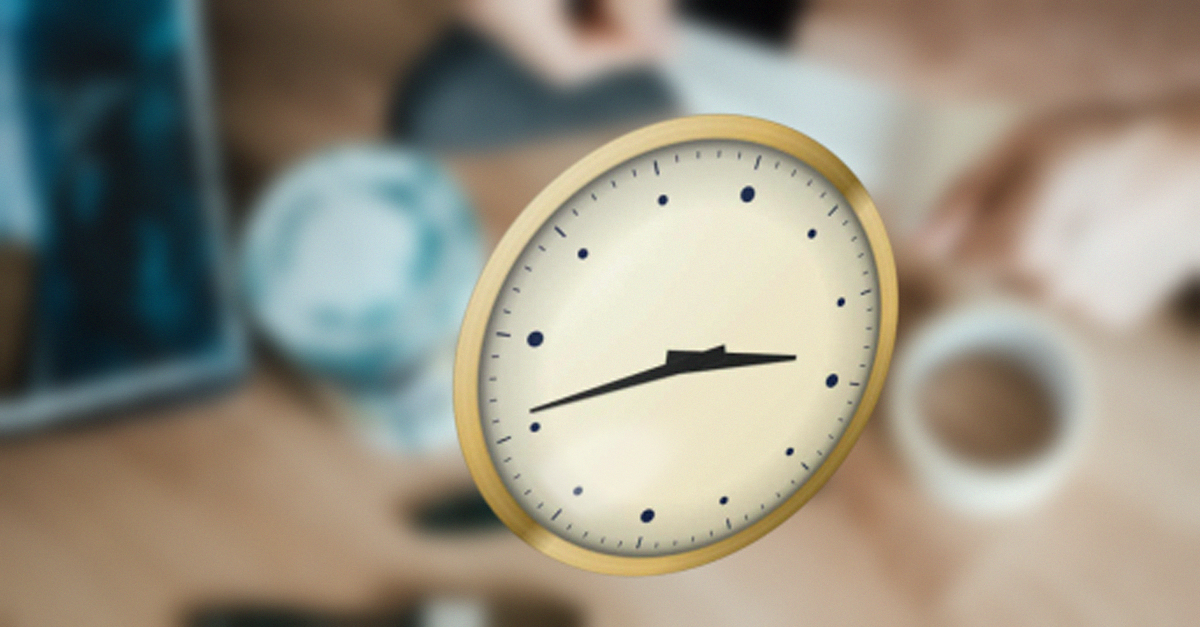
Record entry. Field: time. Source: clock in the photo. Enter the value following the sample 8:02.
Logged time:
2:41
